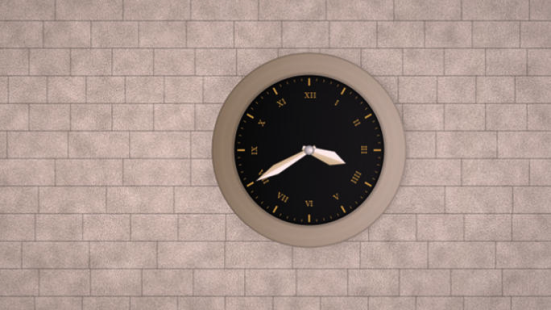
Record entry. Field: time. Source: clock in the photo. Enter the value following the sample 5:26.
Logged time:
3:40
